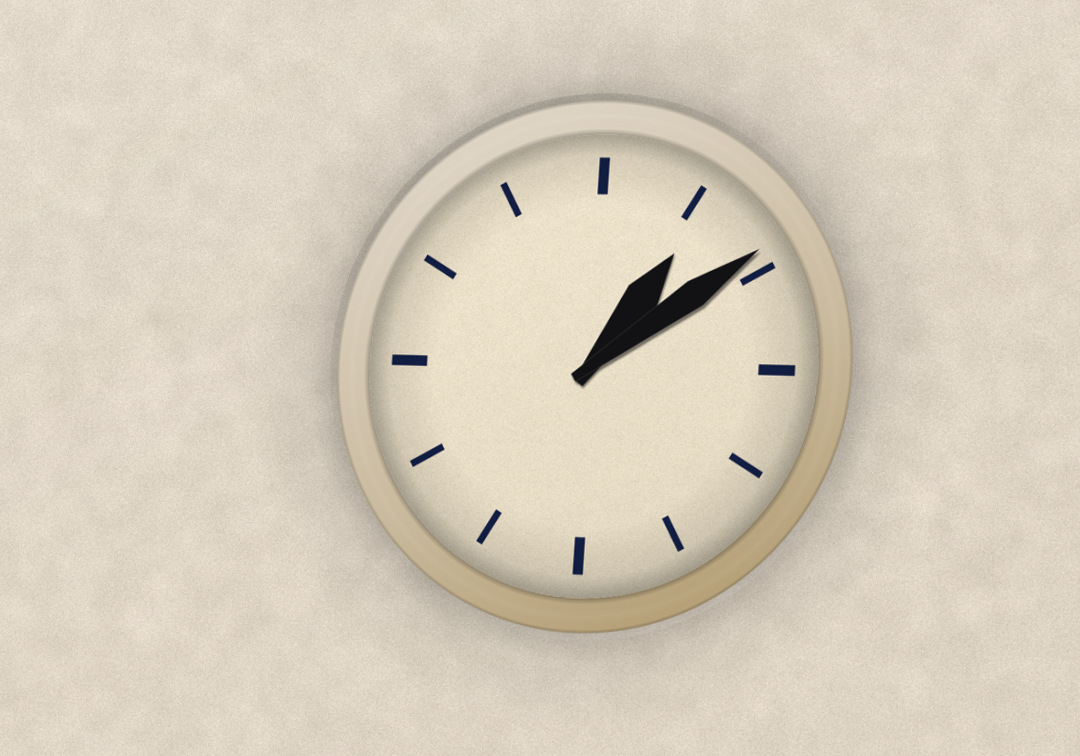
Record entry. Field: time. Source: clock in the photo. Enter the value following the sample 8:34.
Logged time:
1:09
